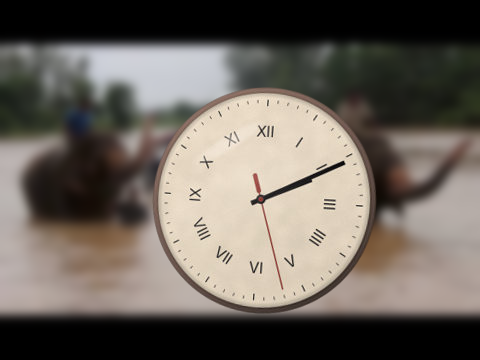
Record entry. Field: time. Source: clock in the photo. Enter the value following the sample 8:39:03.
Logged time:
2:10:27
